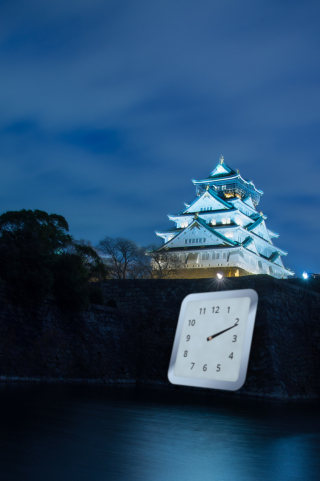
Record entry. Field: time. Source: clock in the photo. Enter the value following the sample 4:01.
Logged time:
2:11
